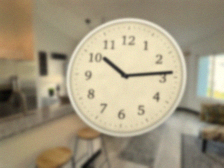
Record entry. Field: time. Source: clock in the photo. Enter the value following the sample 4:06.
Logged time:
10:14
